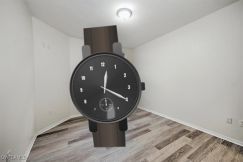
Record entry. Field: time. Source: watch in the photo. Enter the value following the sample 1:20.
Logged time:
12:20
